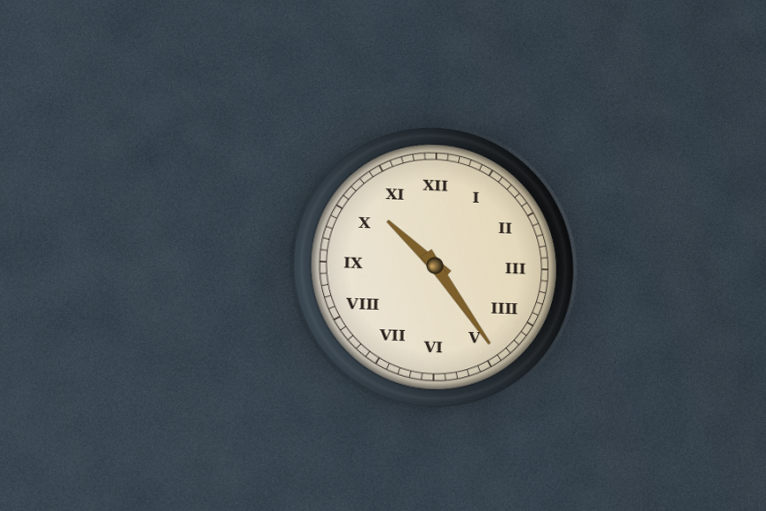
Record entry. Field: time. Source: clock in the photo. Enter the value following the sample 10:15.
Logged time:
10:24
